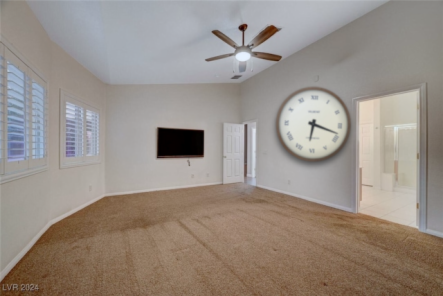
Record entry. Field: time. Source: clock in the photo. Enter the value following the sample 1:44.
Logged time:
6:18
